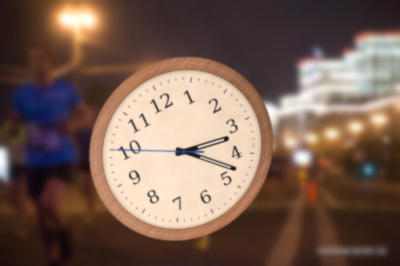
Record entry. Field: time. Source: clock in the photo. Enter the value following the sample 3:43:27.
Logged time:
3:22:50
